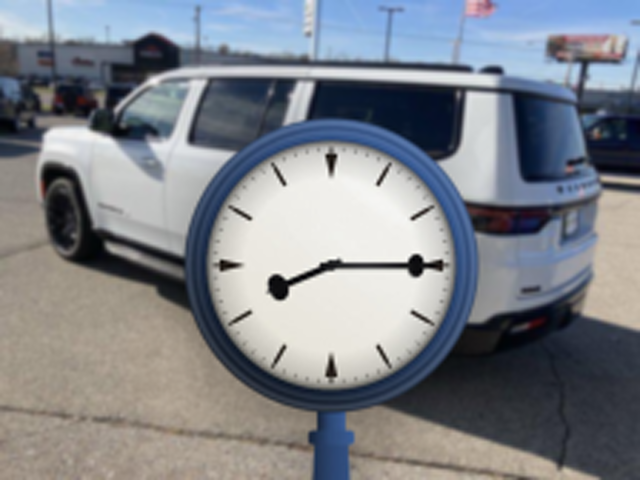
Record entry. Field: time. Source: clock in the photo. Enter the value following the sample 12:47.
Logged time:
8:15
